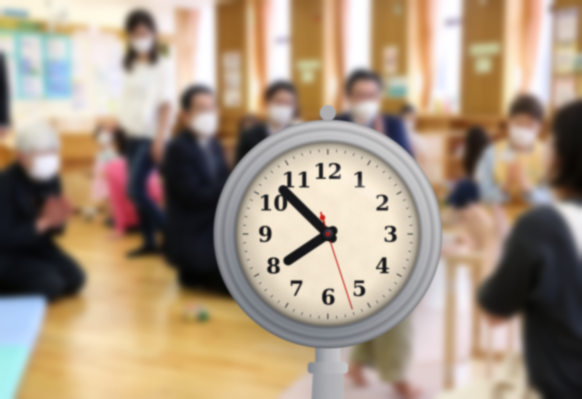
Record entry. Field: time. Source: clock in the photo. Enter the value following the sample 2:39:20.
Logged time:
7:52:27
